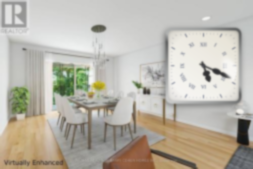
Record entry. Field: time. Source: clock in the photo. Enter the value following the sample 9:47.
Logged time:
5:19
